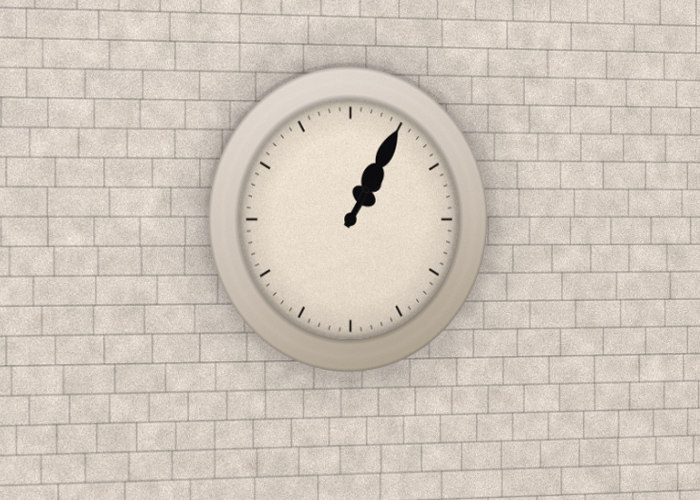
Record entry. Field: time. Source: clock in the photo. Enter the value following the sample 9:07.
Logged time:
1:05
